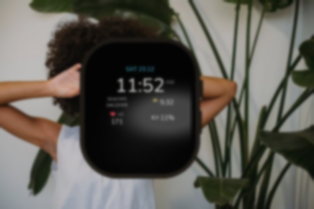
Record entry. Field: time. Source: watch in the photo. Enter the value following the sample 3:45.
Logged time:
11:52
